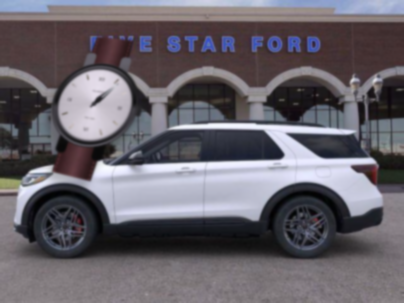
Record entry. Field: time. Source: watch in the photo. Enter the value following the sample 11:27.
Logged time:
1:06
